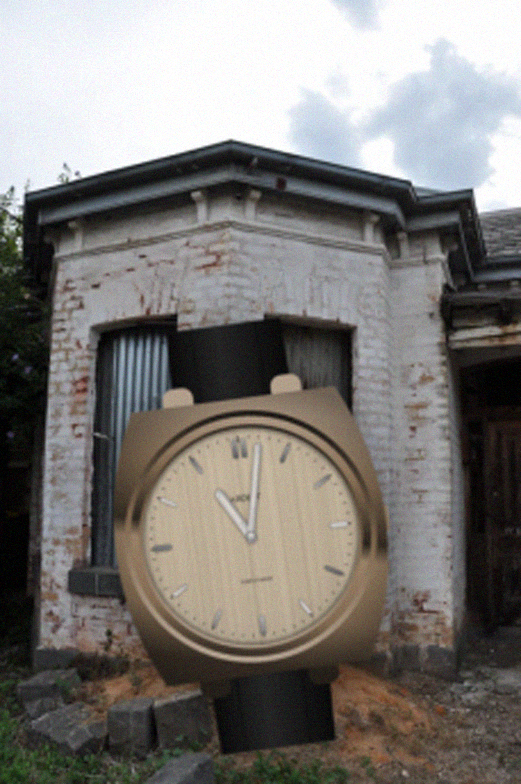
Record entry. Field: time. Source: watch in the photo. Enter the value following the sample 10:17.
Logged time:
11:02
